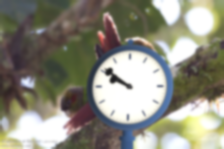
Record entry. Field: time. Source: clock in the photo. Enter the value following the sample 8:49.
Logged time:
9:51
